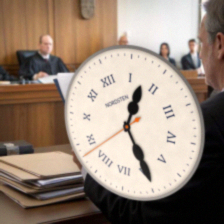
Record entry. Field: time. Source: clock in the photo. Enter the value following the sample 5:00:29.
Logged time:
1:29:43
